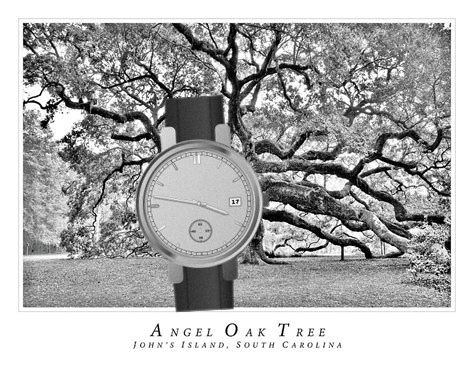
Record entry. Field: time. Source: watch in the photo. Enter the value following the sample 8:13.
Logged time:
3:47
